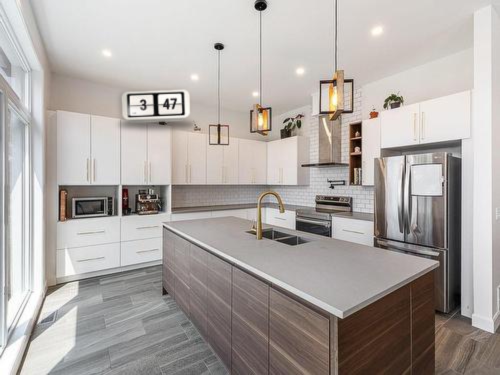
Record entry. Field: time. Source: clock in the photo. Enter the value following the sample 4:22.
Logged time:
3:47
